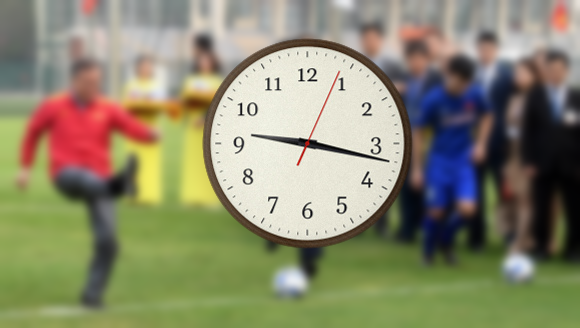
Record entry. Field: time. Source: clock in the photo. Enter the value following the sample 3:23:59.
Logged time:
9:17:04
